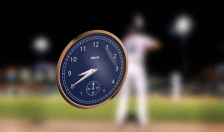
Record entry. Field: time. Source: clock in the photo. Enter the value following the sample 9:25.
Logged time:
8:40
